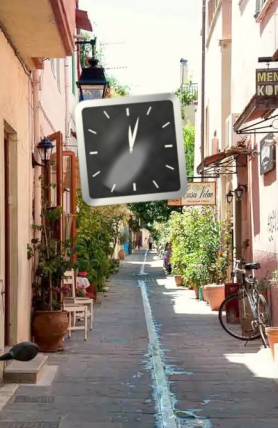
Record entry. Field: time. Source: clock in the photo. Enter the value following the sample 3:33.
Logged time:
12:03
